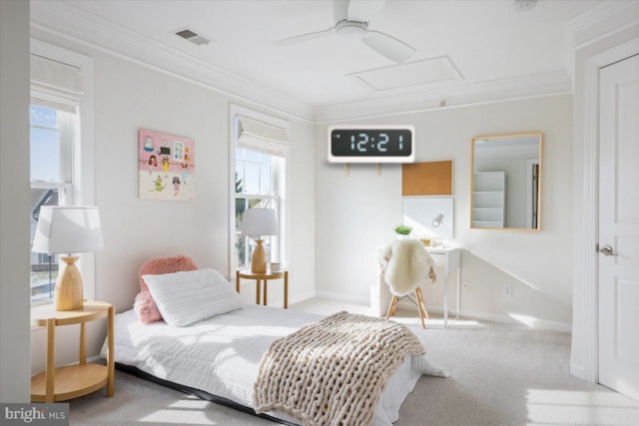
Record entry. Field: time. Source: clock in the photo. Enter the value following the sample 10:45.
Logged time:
12:21
